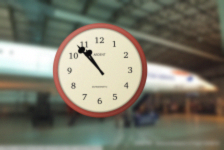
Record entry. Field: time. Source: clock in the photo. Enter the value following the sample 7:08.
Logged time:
10:53
